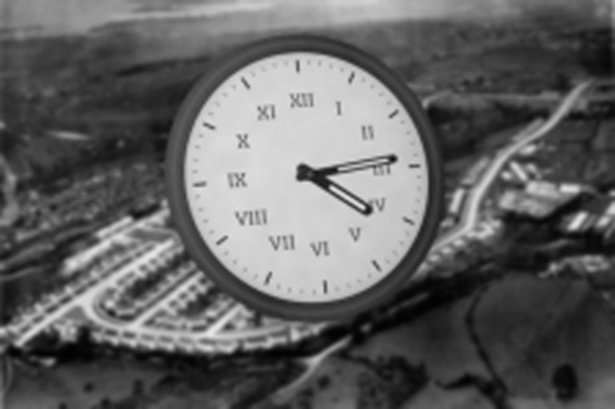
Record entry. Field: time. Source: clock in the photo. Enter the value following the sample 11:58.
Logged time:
4:14
